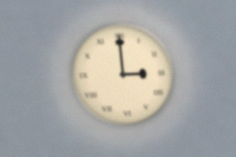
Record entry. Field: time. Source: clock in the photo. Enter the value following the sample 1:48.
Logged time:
3:00
